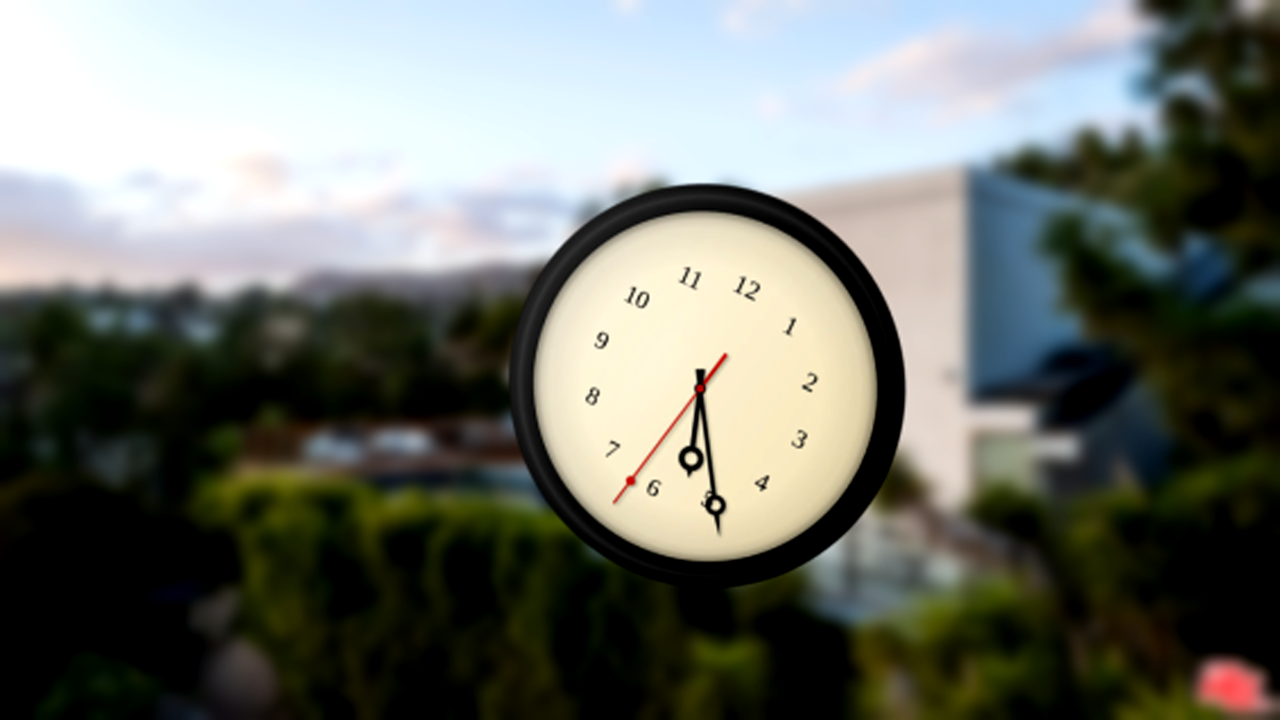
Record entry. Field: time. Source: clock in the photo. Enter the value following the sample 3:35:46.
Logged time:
5:24:32
